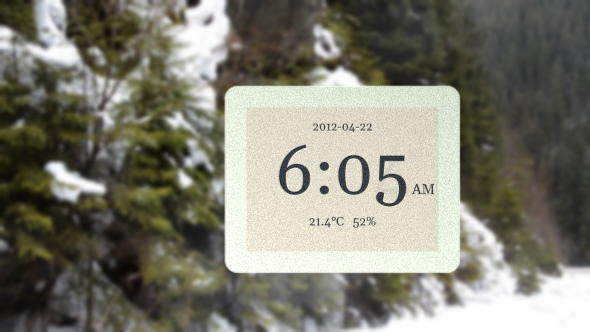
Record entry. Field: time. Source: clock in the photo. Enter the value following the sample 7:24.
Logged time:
6:05
